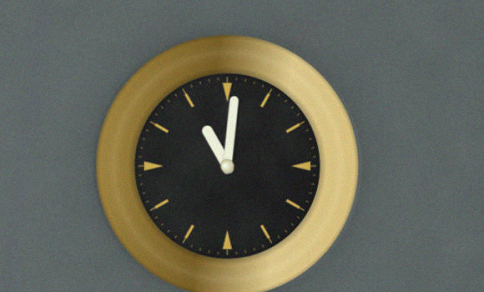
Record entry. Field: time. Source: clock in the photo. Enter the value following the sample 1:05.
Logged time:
11:01
